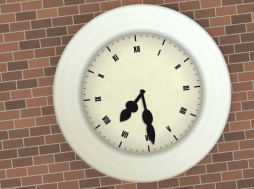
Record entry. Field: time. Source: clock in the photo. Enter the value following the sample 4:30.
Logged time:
7:29
